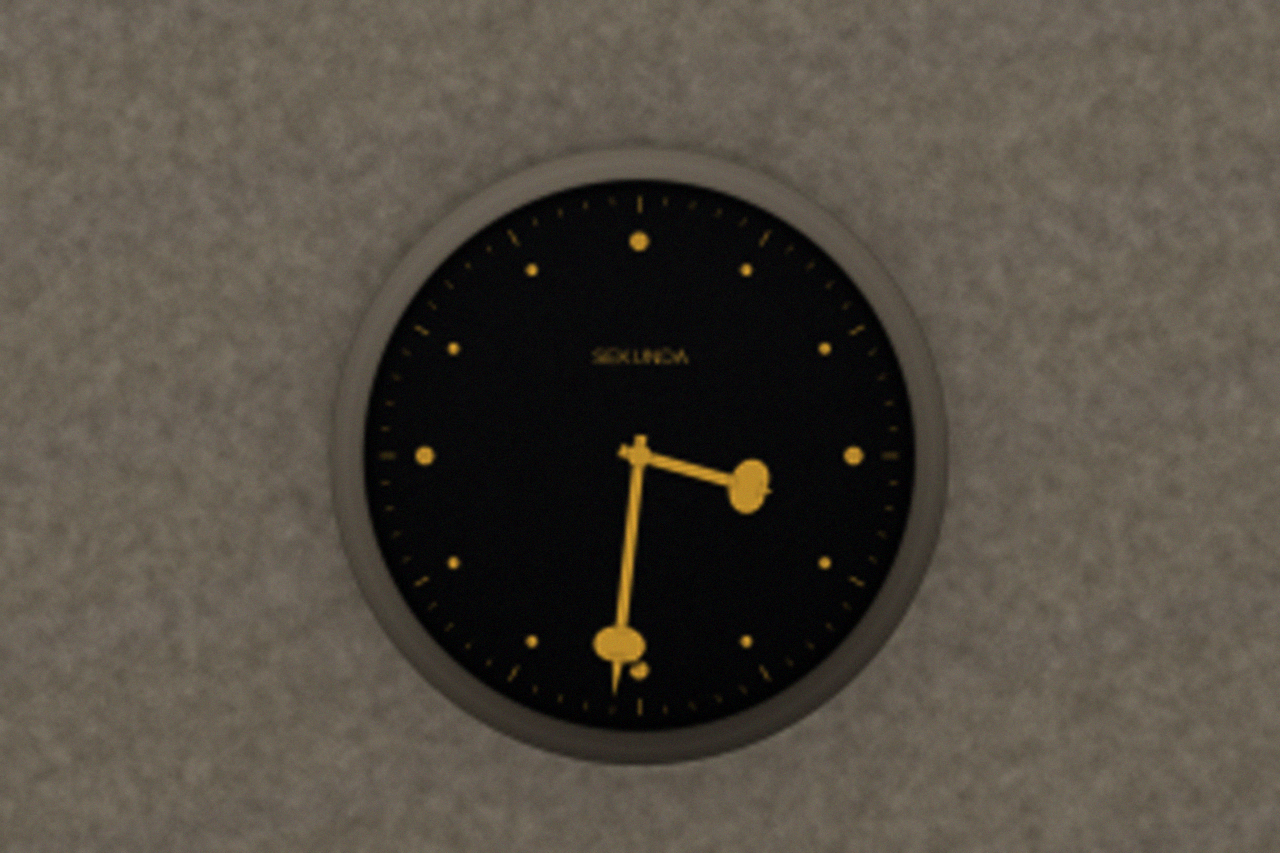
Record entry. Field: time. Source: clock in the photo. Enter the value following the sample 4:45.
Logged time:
3:31
